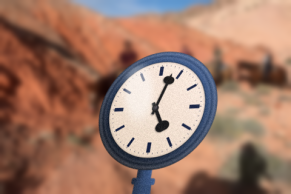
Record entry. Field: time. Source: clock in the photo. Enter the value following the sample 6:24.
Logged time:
5:03
